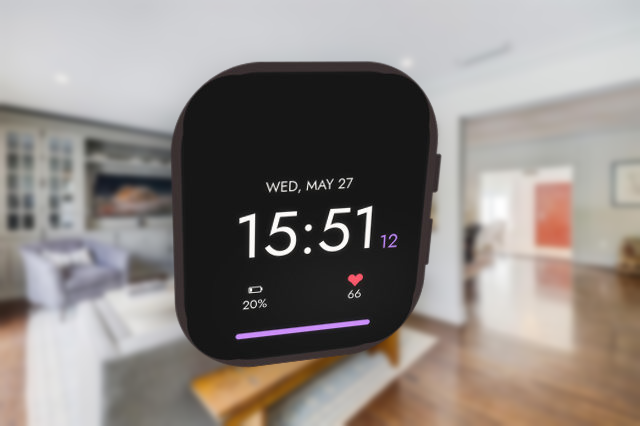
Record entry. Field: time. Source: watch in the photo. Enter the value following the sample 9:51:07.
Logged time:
15:51:12
